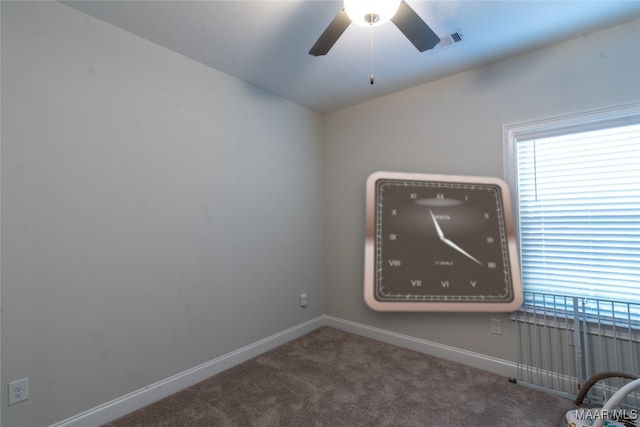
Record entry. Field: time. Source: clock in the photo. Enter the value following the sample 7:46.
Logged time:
11:21
